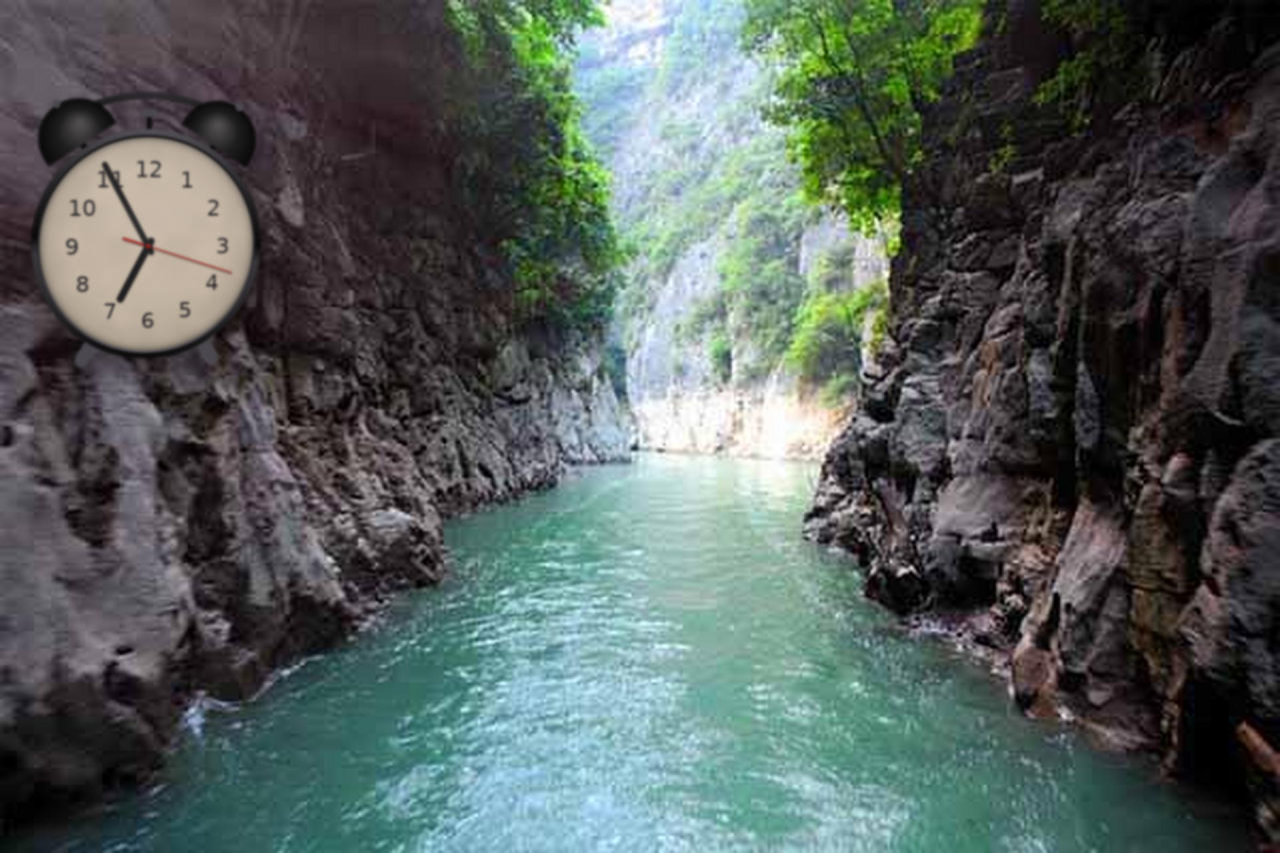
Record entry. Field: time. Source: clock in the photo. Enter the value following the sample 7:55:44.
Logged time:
6:55:18
